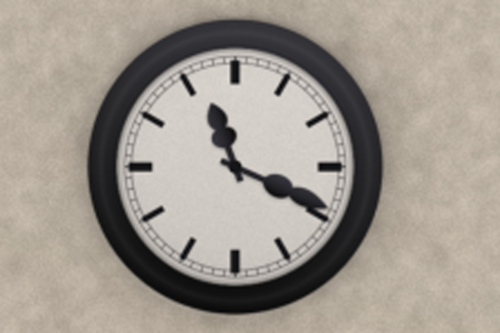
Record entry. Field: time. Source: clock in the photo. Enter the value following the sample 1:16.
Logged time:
11:19
